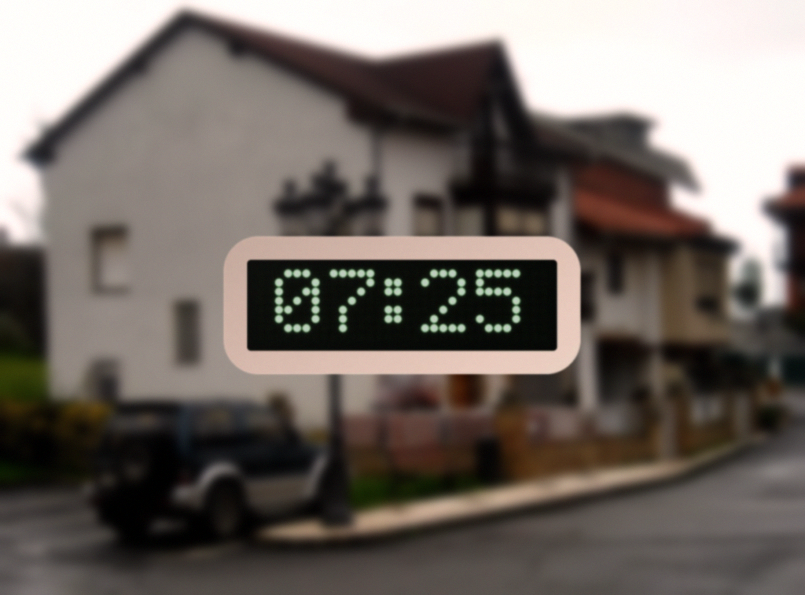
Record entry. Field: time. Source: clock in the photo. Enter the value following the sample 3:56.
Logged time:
7:25
